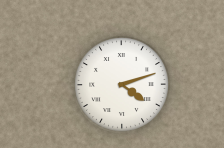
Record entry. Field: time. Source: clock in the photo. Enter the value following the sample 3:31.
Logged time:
4:12
